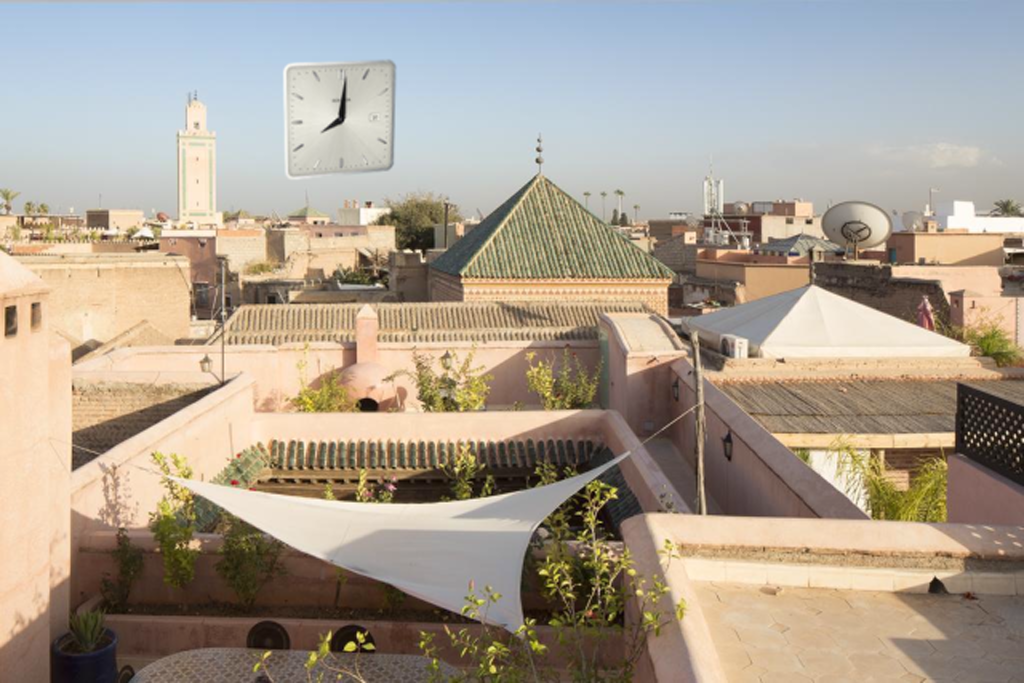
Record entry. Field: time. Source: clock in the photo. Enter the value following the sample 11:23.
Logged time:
8:01
